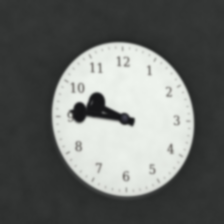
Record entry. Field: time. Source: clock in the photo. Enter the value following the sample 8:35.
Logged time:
9:46
